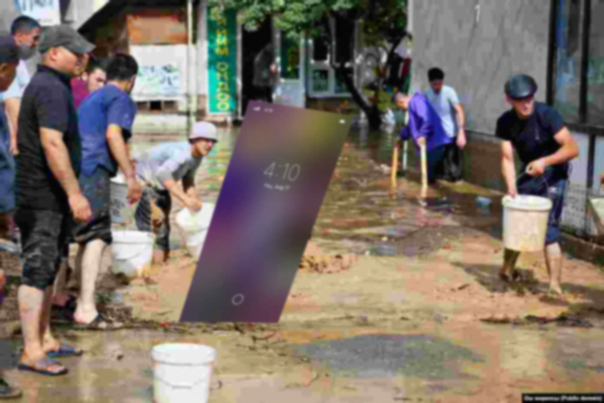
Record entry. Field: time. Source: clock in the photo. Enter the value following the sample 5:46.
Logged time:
4:10
